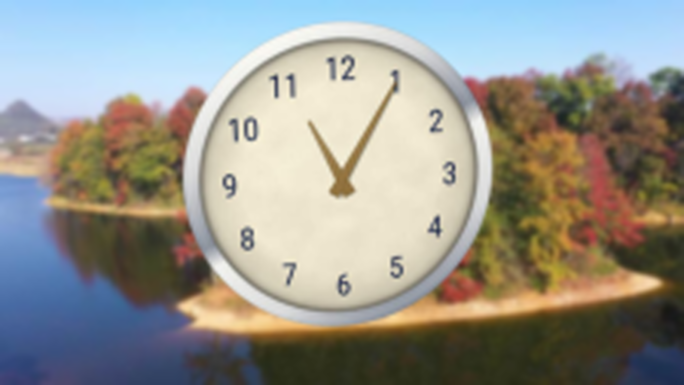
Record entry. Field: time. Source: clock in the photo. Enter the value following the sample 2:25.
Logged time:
11:05
